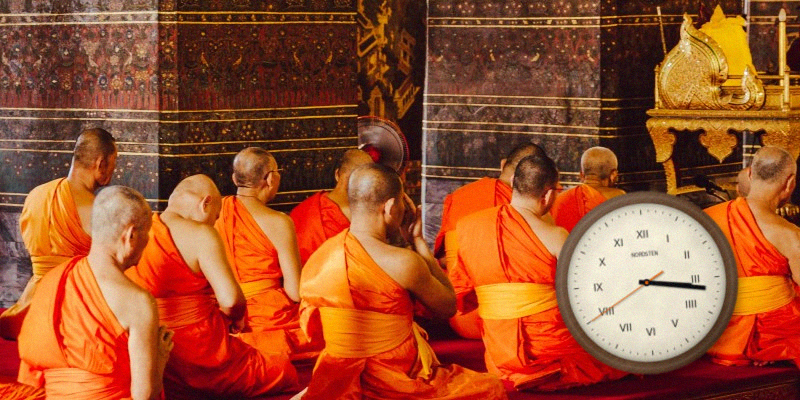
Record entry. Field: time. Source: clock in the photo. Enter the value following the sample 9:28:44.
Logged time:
3:16:40
